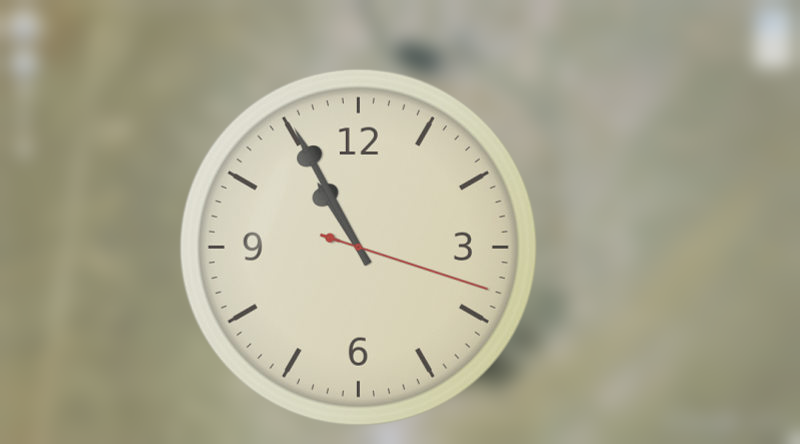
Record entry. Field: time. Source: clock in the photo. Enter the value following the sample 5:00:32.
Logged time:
10:55:18
